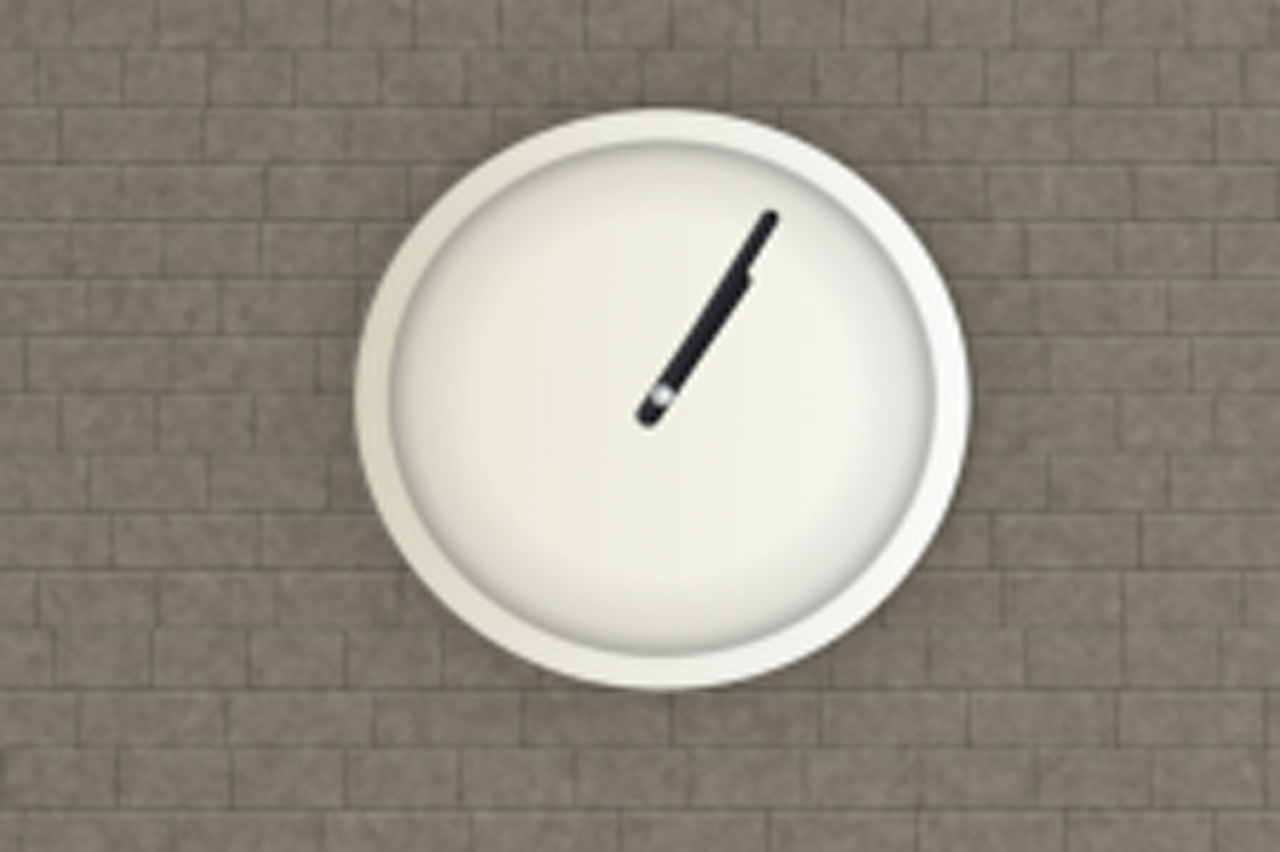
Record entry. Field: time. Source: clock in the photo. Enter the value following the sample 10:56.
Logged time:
1:05
